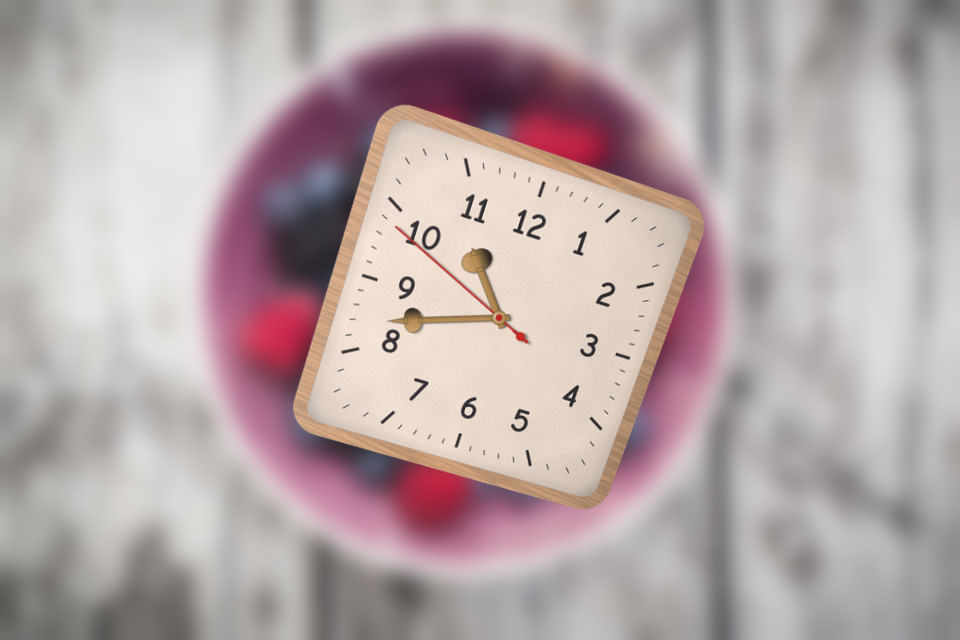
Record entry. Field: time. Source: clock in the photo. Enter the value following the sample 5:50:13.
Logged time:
10:41:49
